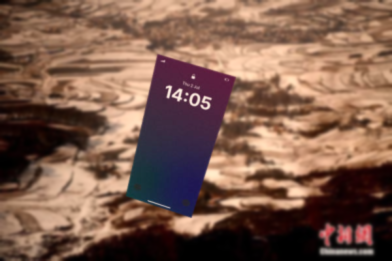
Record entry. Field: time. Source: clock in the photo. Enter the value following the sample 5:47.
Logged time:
14:05
